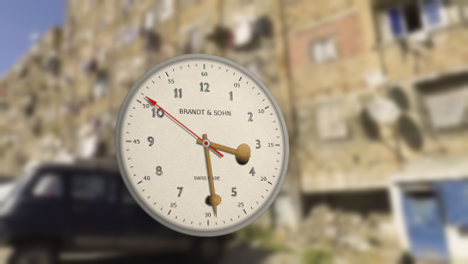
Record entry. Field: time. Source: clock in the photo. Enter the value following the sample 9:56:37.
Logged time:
3:28:51
